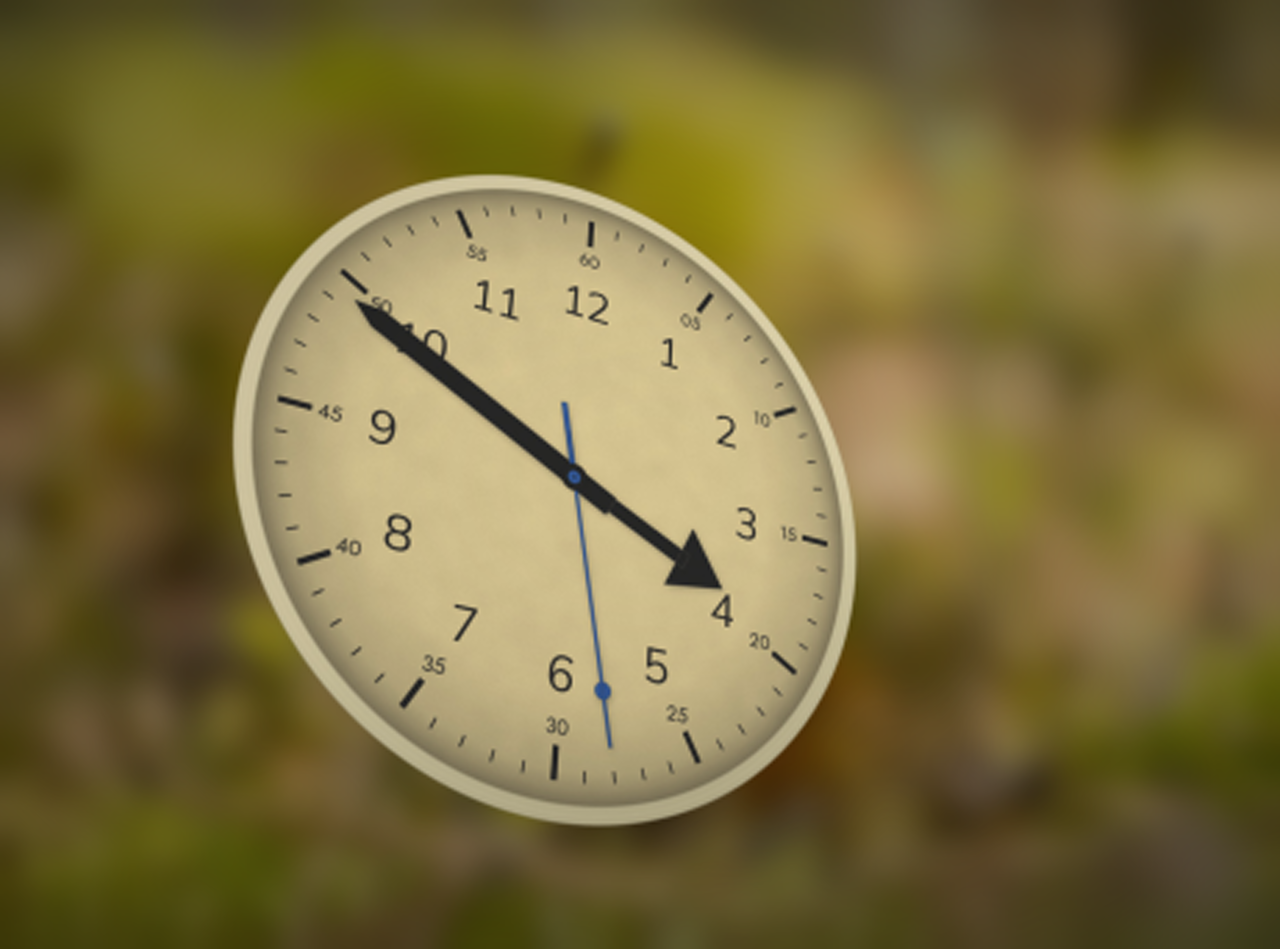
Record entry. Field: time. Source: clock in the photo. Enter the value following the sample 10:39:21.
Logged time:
3:49:28
